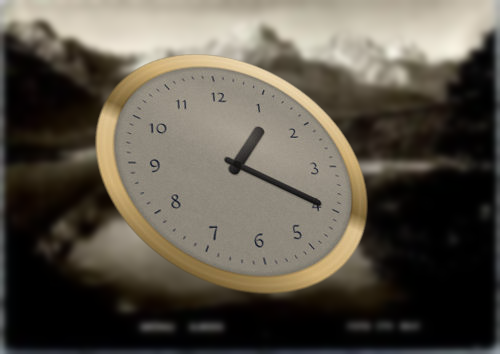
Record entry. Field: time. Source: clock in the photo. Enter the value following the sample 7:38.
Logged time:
1:20
